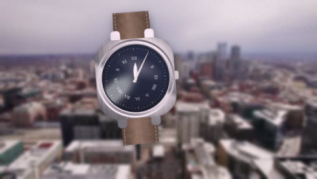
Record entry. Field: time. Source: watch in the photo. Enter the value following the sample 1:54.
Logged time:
12:05
